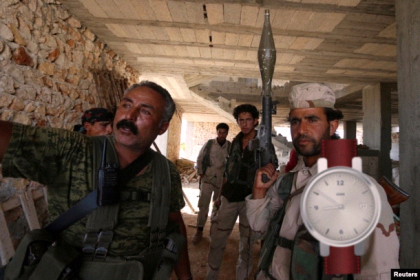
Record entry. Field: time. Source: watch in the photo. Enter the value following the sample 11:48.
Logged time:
8:51
